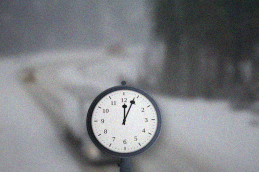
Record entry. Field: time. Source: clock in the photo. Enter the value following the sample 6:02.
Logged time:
12:04
